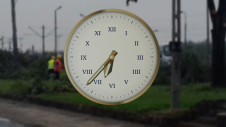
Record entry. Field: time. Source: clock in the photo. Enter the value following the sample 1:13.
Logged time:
6:37
